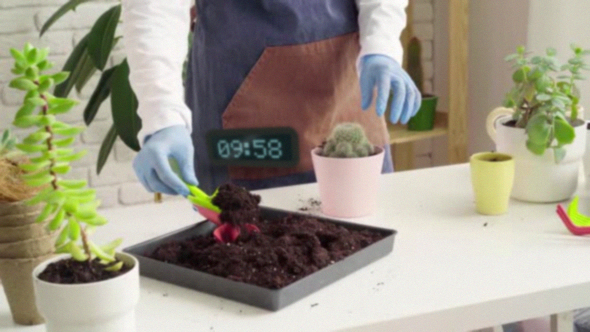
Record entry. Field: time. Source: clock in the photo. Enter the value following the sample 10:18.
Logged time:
9:58
